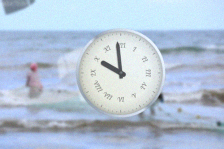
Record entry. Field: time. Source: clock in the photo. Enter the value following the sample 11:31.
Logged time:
9:59
